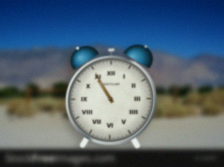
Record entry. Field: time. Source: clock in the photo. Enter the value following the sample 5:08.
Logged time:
10:55
